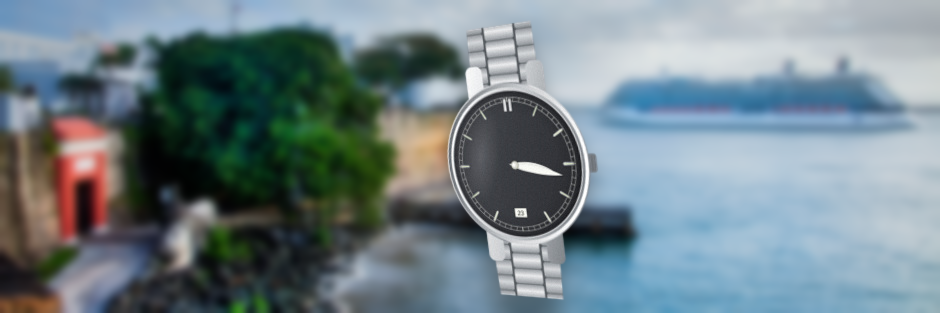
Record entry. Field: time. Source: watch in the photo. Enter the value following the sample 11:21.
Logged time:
3:17
